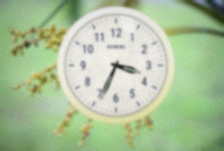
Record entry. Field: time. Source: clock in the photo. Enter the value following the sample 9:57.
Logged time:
3:34
